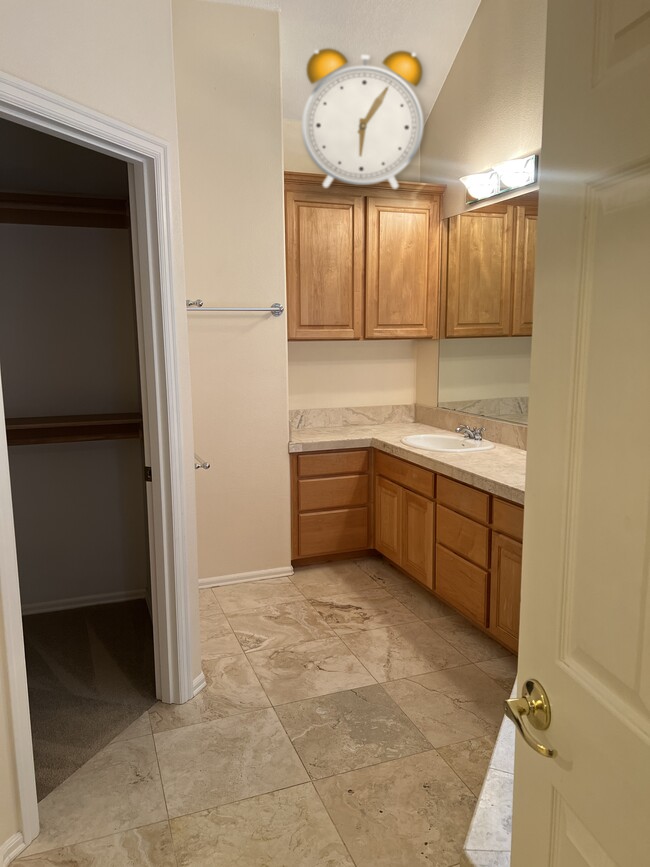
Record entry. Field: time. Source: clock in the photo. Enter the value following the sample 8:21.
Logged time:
6:05
